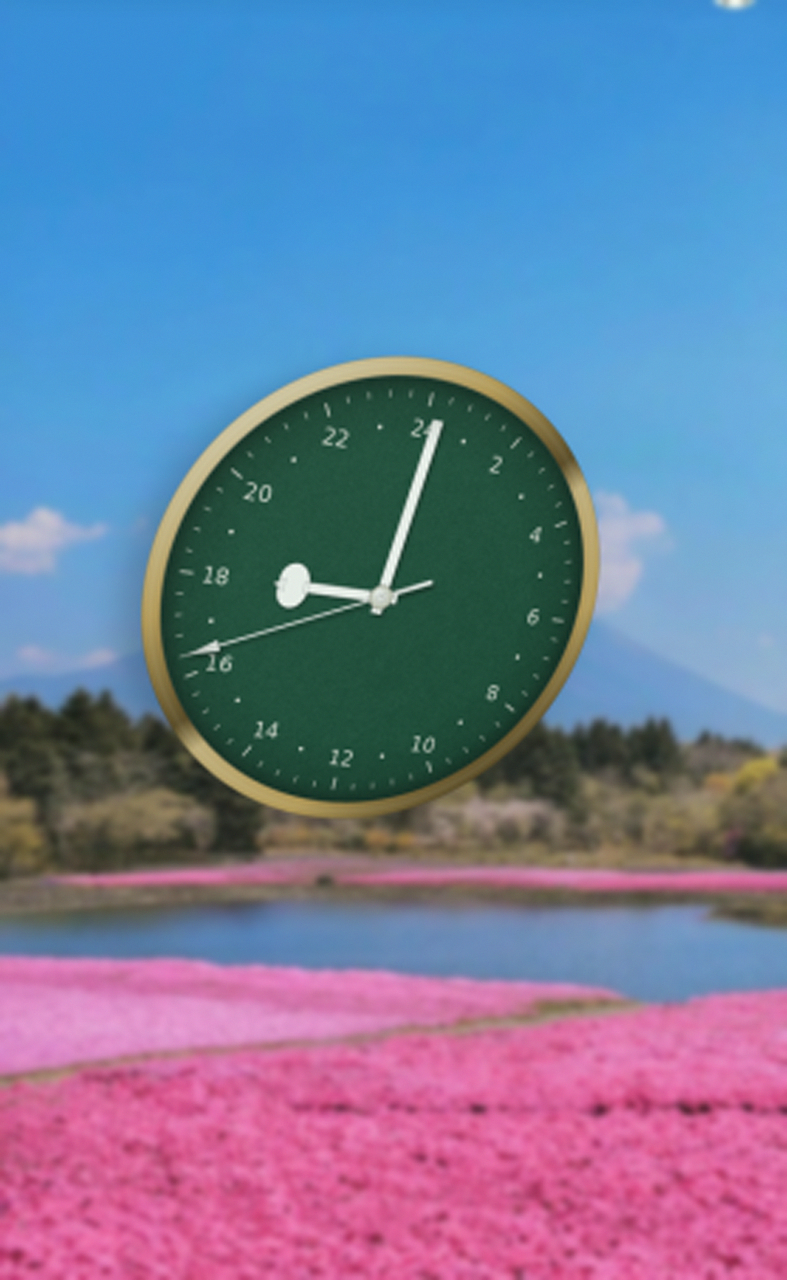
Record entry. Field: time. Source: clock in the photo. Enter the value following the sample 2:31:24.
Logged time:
18:00:41
